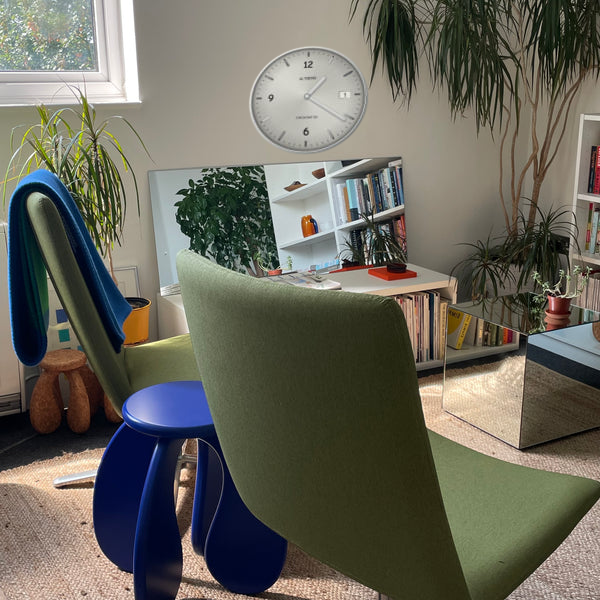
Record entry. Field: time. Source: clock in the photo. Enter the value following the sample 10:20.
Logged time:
1:21
